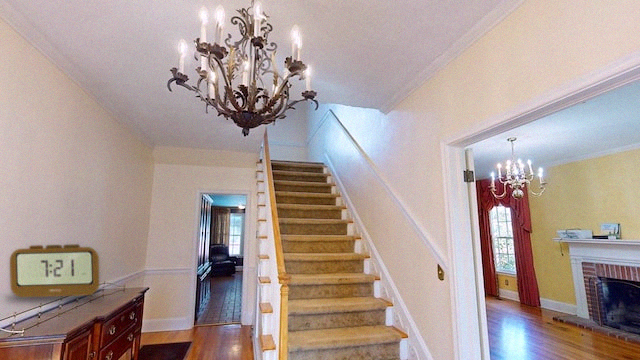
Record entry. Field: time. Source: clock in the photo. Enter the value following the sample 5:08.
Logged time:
7:21
